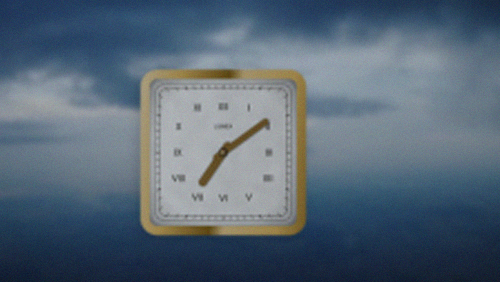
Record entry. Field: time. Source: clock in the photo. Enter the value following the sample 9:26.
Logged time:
7:09
